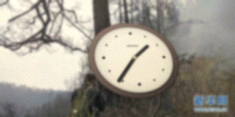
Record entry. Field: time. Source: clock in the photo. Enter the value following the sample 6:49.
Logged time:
1:36
